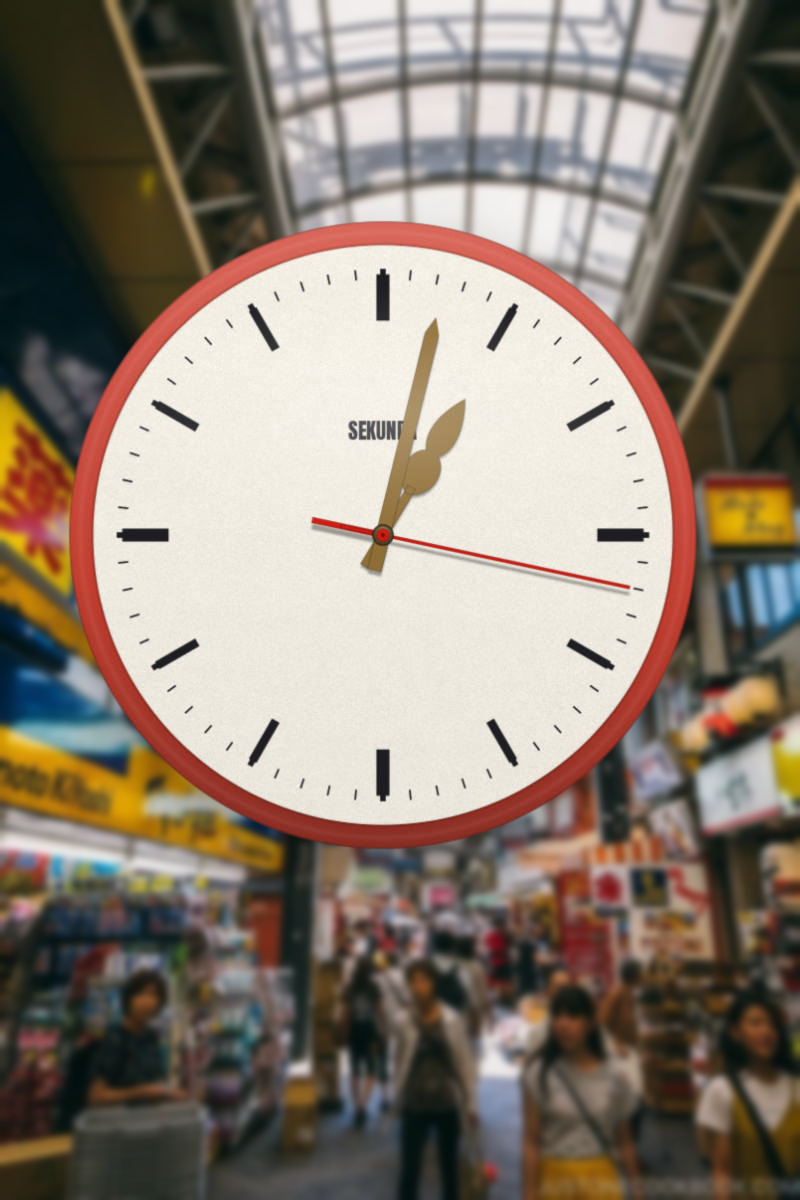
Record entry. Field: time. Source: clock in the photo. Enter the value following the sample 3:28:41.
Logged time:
1:02:17
